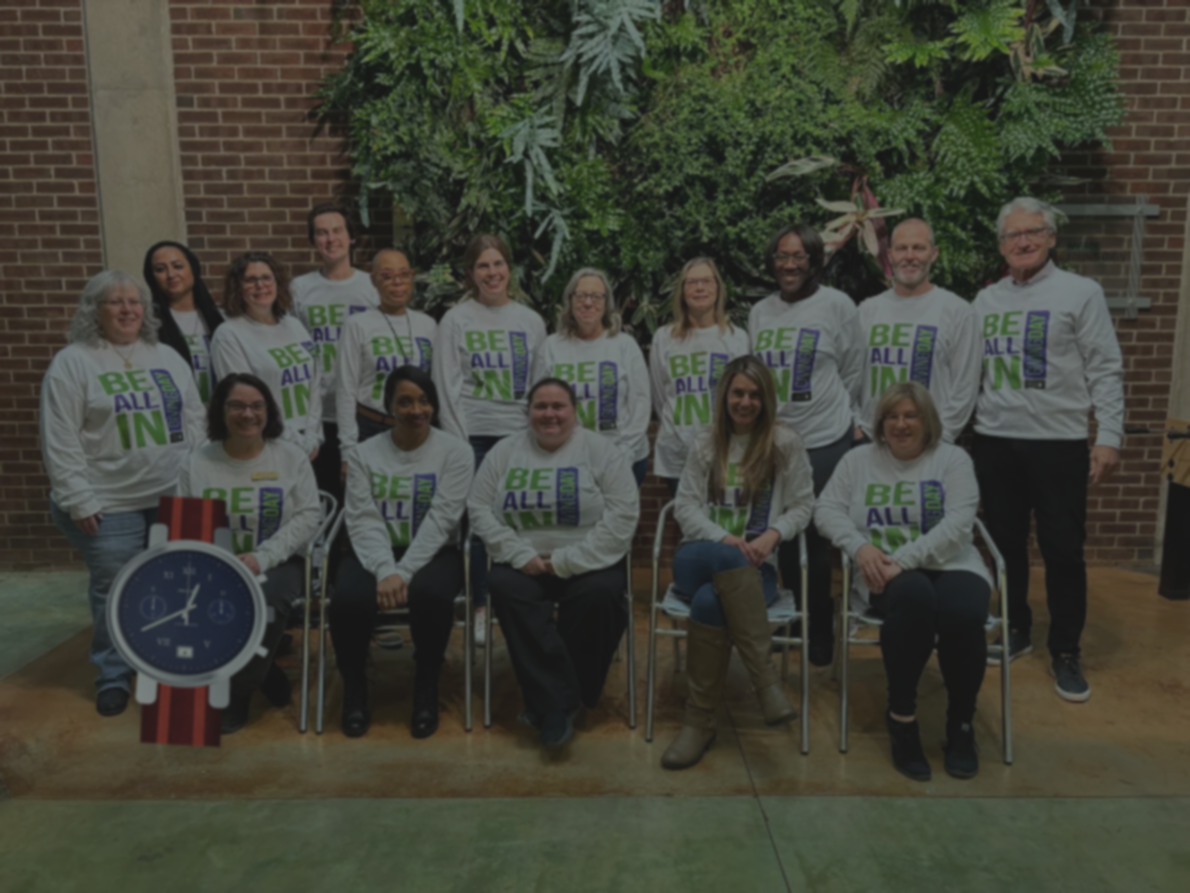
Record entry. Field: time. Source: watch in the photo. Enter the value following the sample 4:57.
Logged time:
12:40
